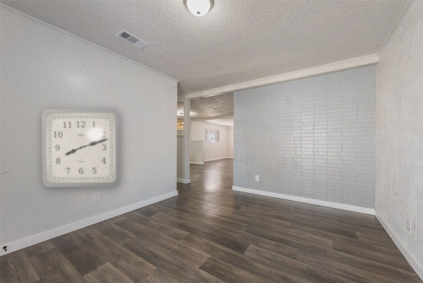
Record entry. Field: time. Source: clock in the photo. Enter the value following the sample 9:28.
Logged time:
8:12
